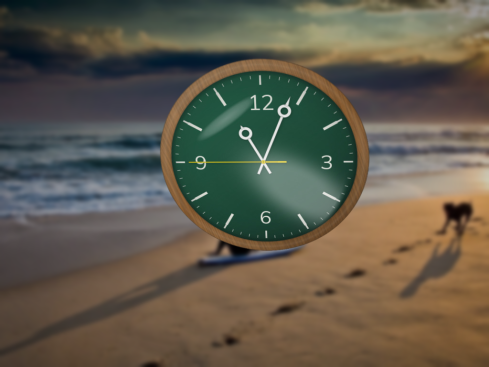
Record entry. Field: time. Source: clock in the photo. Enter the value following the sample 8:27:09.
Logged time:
11:03:45
